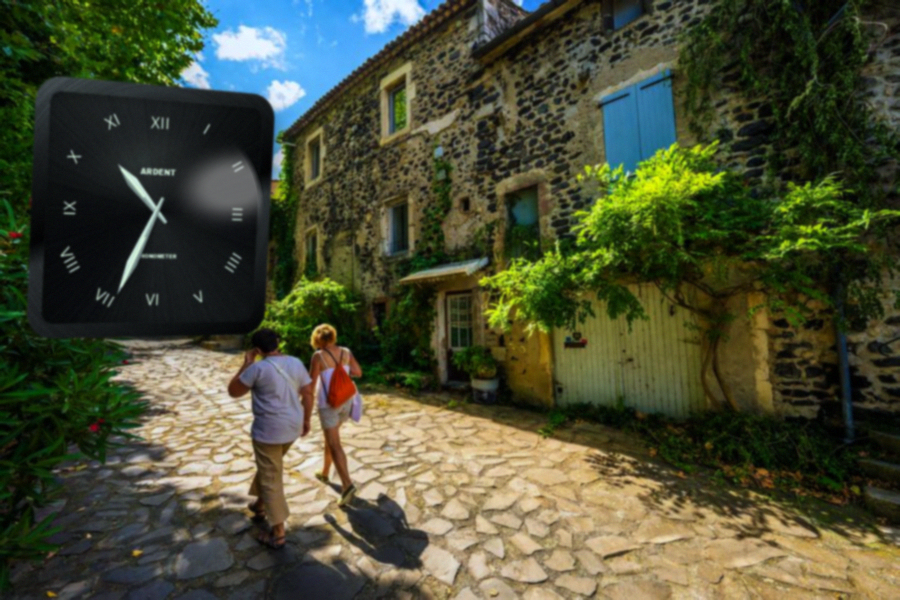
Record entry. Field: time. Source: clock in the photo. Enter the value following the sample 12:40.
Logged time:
10:34
